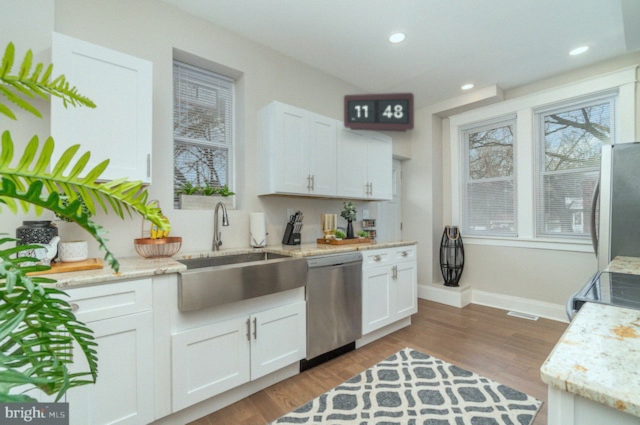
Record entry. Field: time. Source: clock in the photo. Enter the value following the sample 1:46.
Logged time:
11:48
